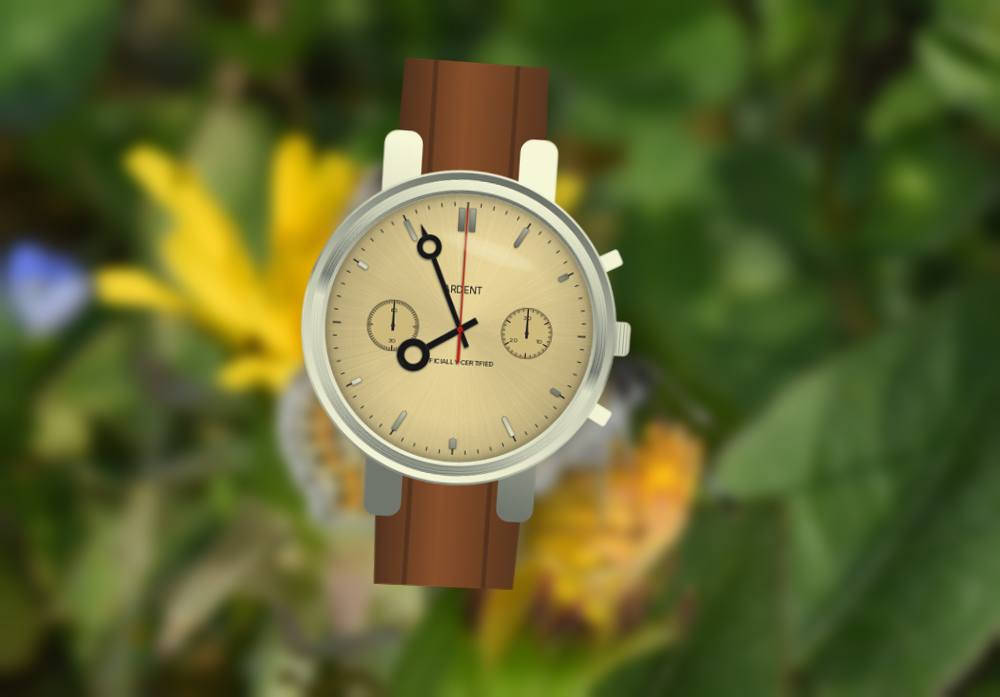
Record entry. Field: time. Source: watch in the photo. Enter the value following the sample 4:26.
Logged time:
7:56
